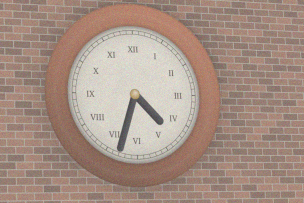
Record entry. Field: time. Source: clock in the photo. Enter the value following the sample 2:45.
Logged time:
4:33
